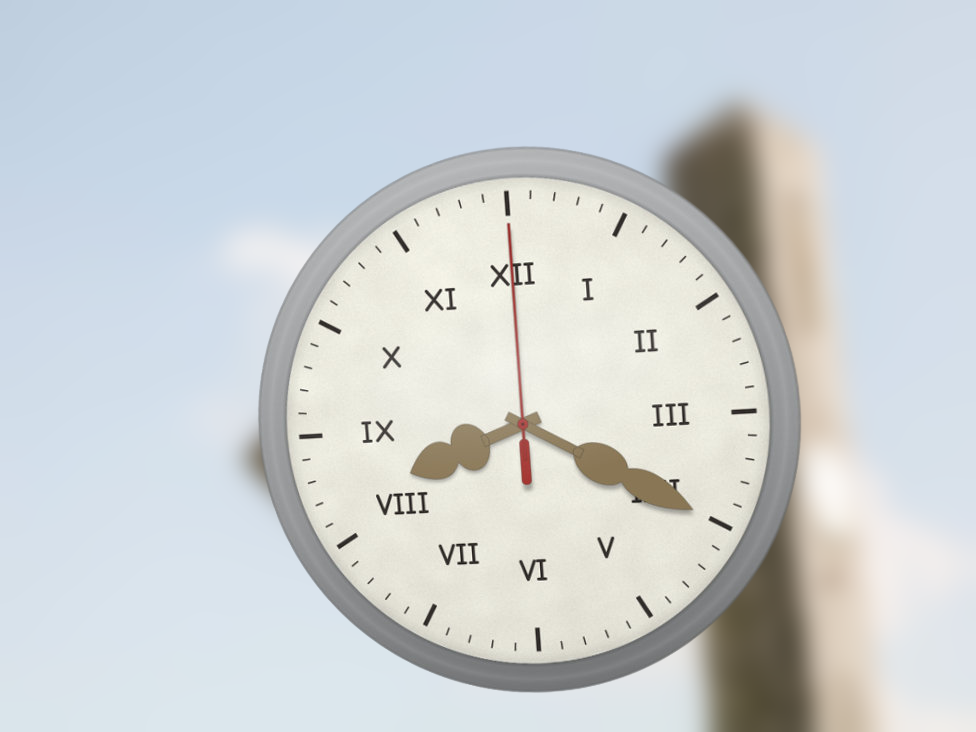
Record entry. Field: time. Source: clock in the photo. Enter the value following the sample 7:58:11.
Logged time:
8:20:00
